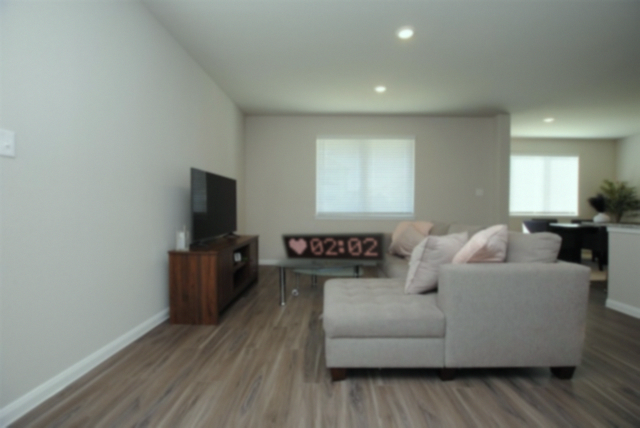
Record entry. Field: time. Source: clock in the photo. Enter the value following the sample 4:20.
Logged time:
2:02
